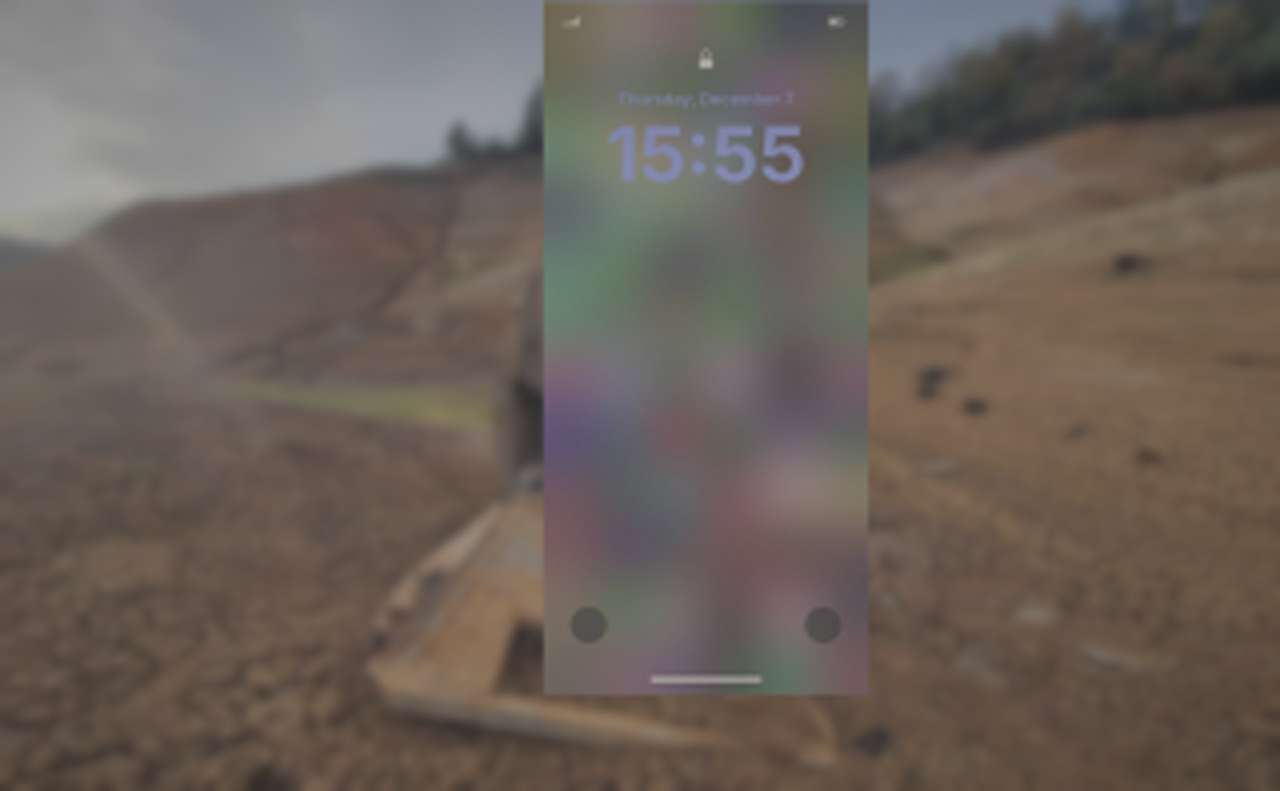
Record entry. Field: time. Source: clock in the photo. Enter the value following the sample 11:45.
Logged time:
15:55
